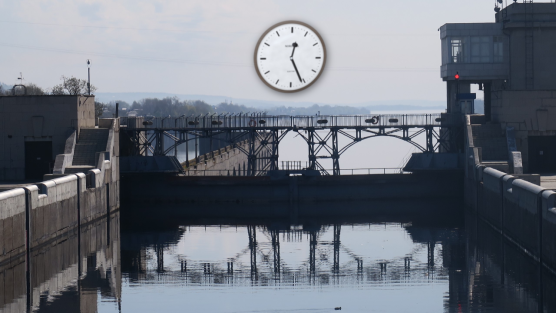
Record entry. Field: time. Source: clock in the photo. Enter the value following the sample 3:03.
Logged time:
12:26
